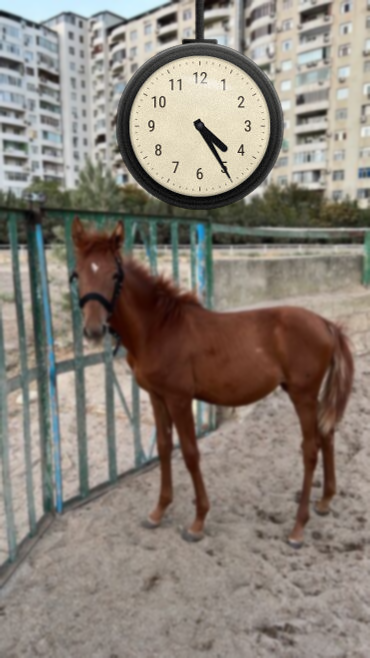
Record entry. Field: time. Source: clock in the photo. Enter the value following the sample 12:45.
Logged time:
4:25
